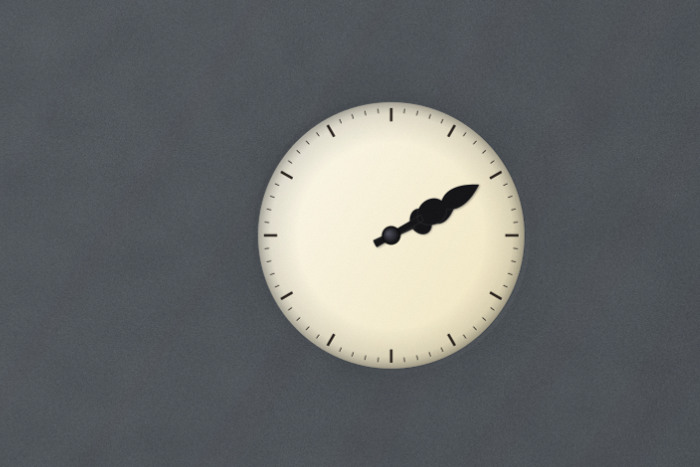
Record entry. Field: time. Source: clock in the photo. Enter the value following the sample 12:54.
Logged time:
2:10
